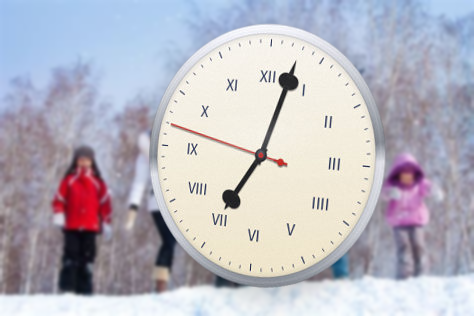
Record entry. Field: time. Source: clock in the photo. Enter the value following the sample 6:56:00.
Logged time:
7:02:47
